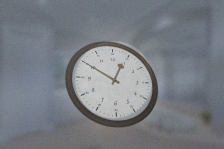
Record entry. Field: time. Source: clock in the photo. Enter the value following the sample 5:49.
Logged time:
12:50
